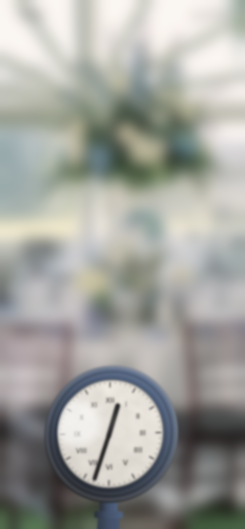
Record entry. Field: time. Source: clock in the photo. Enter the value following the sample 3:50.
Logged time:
12:33
